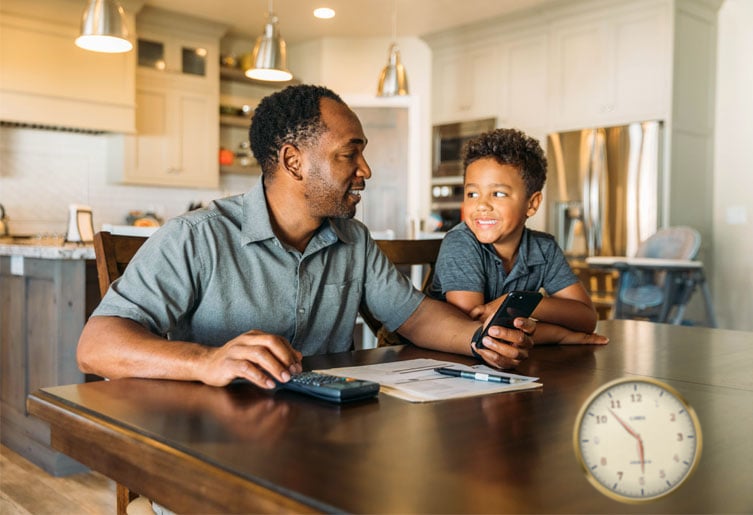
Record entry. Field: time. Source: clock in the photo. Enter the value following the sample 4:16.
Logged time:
5:53
